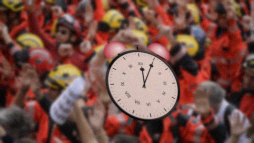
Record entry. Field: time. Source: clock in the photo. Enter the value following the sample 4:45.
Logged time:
12:05
